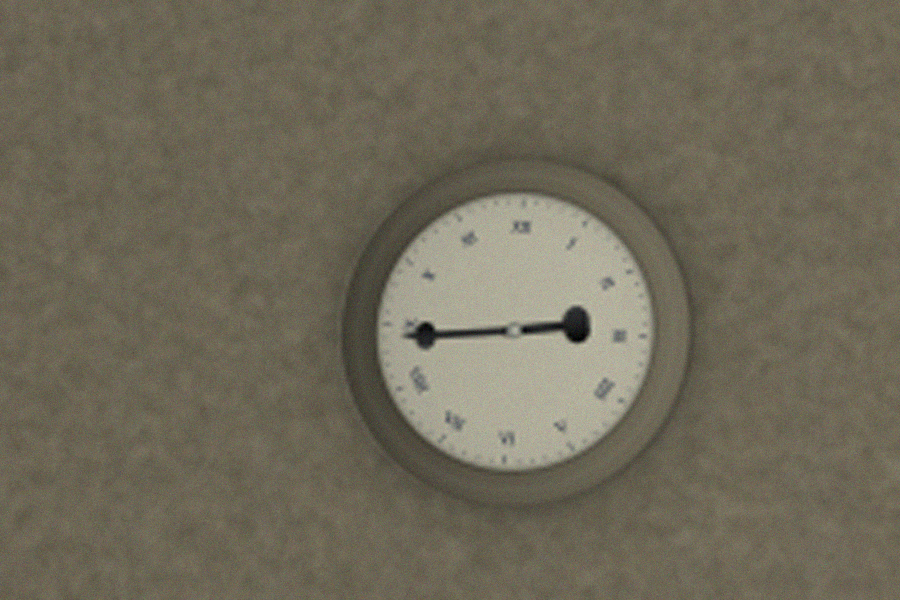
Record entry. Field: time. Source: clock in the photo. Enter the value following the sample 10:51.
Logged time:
2:44
